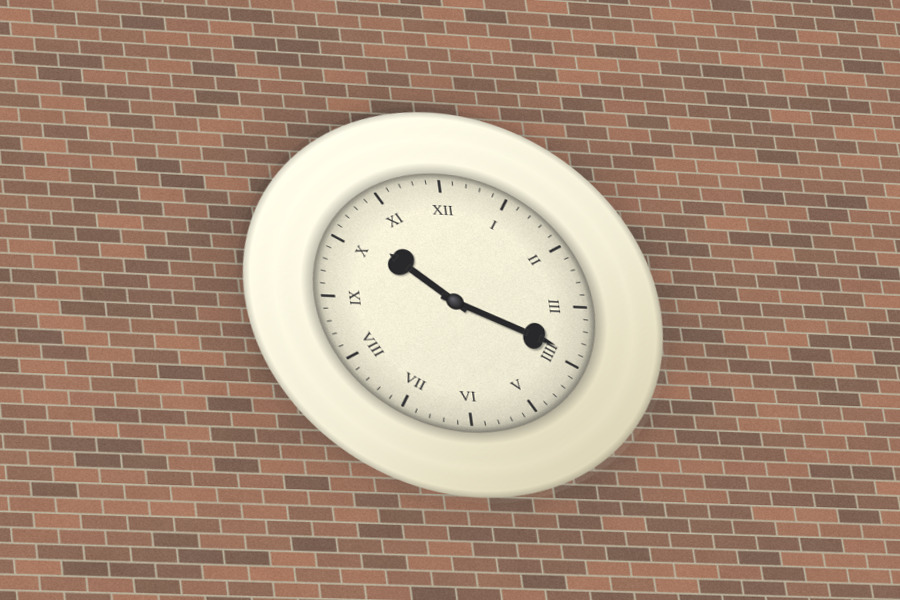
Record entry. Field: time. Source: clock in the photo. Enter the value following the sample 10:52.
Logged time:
10:19
